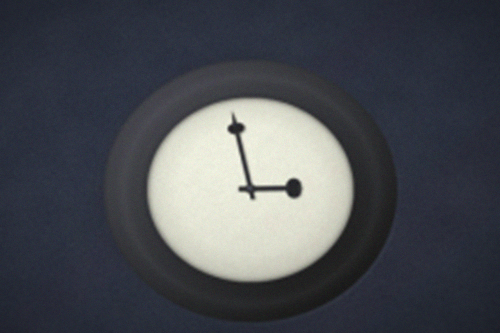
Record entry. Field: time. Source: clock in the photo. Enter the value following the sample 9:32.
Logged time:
2:58
